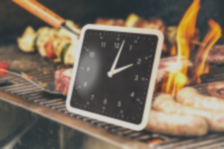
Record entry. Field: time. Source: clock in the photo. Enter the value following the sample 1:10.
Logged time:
2:02
